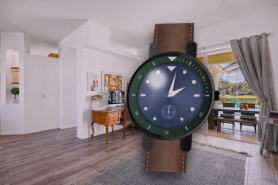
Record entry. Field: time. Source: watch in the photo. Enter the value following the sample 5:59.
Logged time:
2:02
